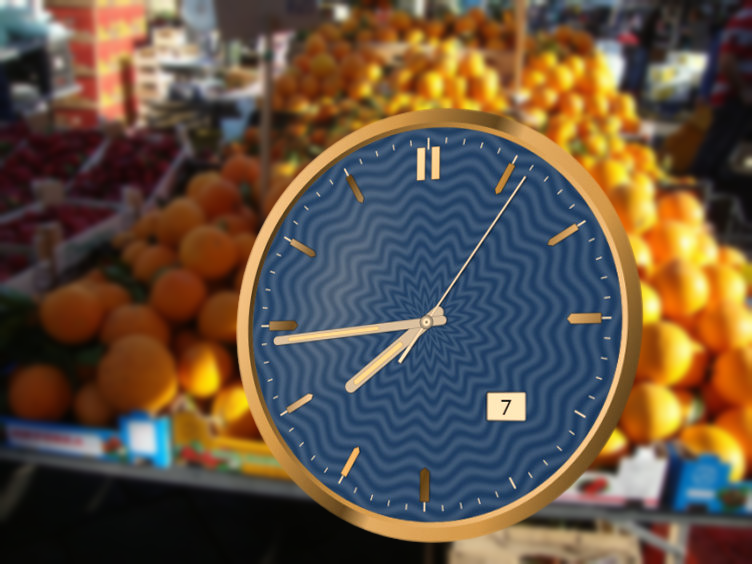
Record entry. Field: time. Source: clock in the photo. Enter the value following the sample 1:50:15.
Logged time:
7:44:06
